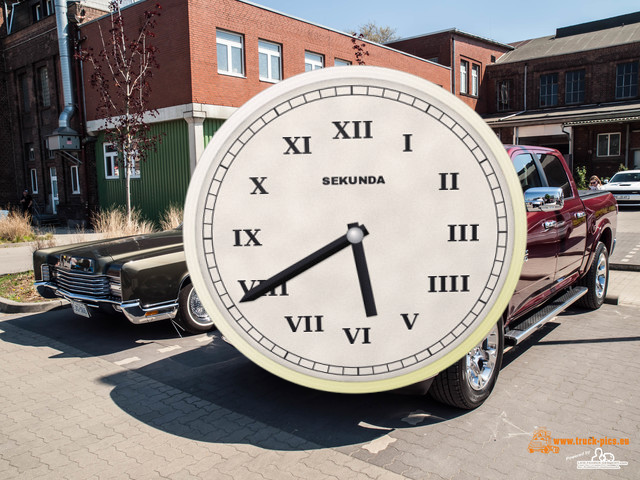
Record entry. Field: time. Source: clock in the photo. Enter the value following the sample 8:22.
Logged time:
5:40
